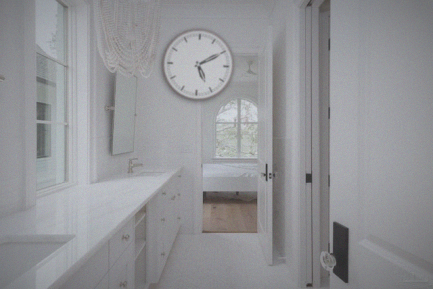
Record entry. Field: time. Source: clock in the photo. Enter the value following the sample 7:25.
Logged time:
5:10
